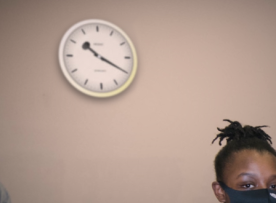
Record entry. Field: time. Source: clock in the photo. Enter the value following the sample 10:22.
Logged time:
10:20
